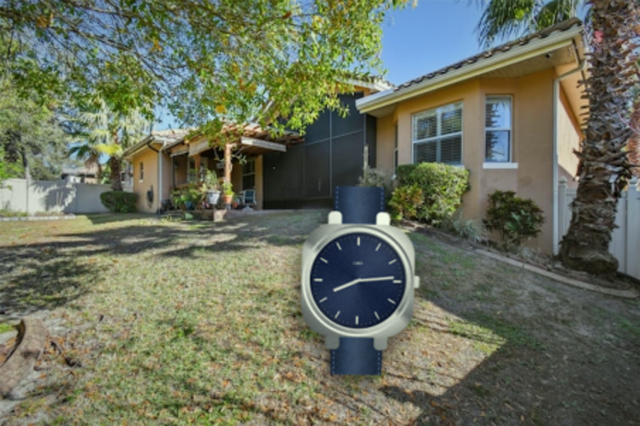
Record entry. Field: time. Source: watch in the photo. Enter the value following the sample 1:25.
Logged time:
8:14
